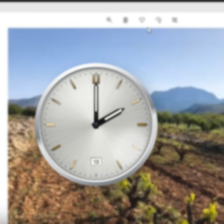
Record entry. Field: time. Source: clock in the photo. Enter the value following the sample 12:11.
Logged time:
2:00
